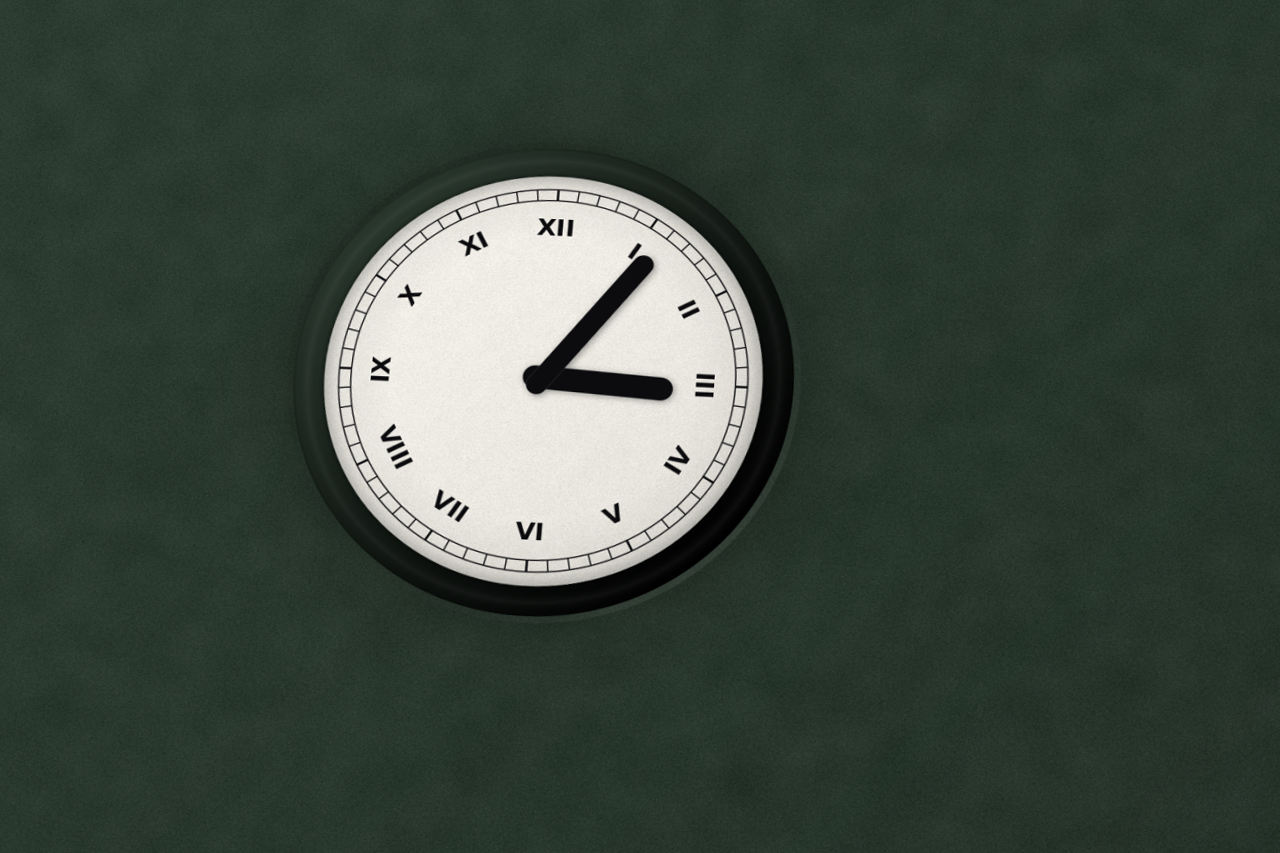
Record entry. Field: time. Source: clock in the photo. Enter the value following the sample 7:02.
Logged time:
3:06
